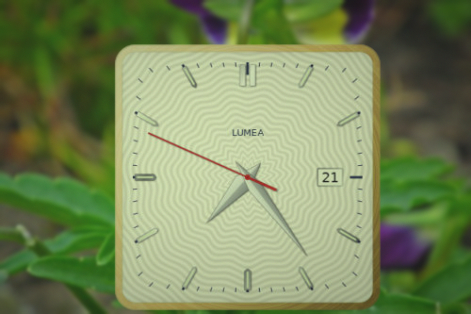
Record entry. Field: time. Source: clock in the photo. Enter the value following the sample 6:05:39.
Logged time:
7:23:49
